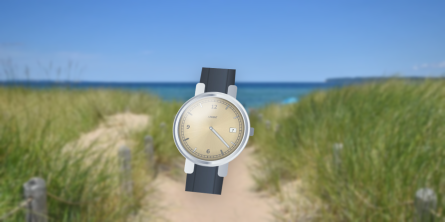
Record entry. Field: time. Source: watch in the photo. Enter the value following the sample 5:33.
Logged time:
4:22
